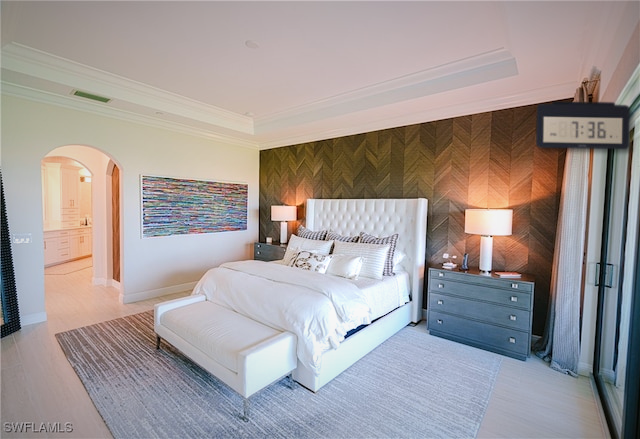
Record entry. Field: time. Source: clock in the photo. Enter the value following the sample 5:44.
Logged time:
7:36
